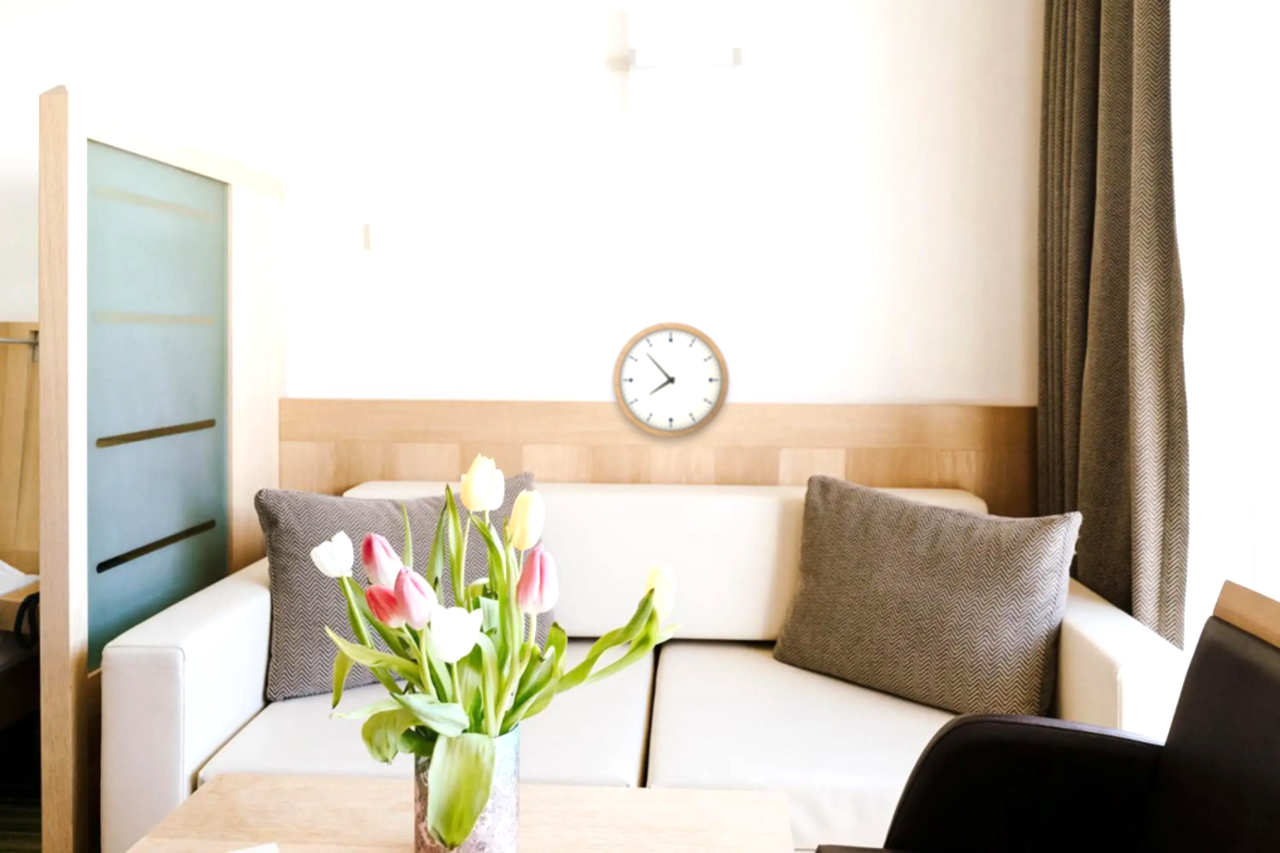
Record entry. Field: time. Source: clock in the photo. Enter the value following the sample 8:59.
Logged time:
7:53
